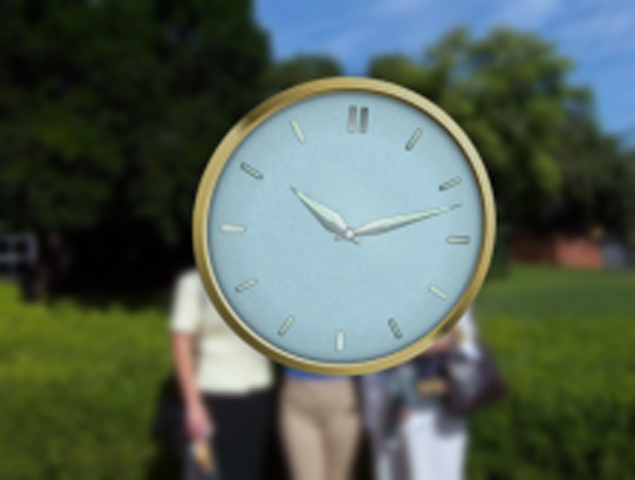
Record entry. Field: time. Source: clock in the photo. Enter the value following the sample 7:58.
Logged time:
10:12
